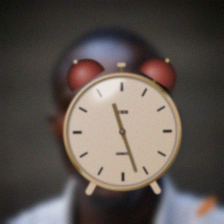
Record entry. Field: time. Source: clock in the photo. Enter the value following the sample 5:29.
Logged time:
11:27
